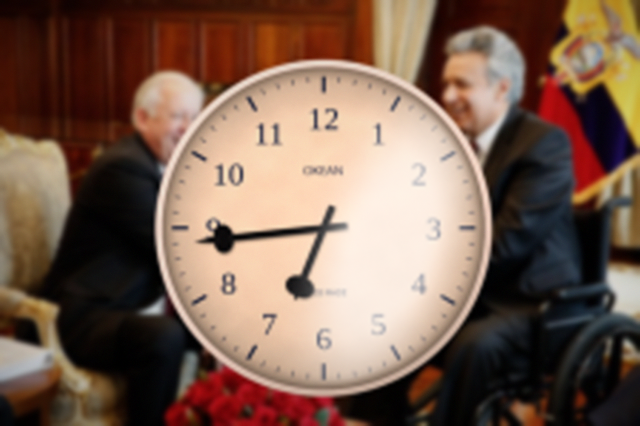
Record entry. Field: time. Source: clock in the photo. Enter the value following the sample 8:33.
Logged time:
6:44
